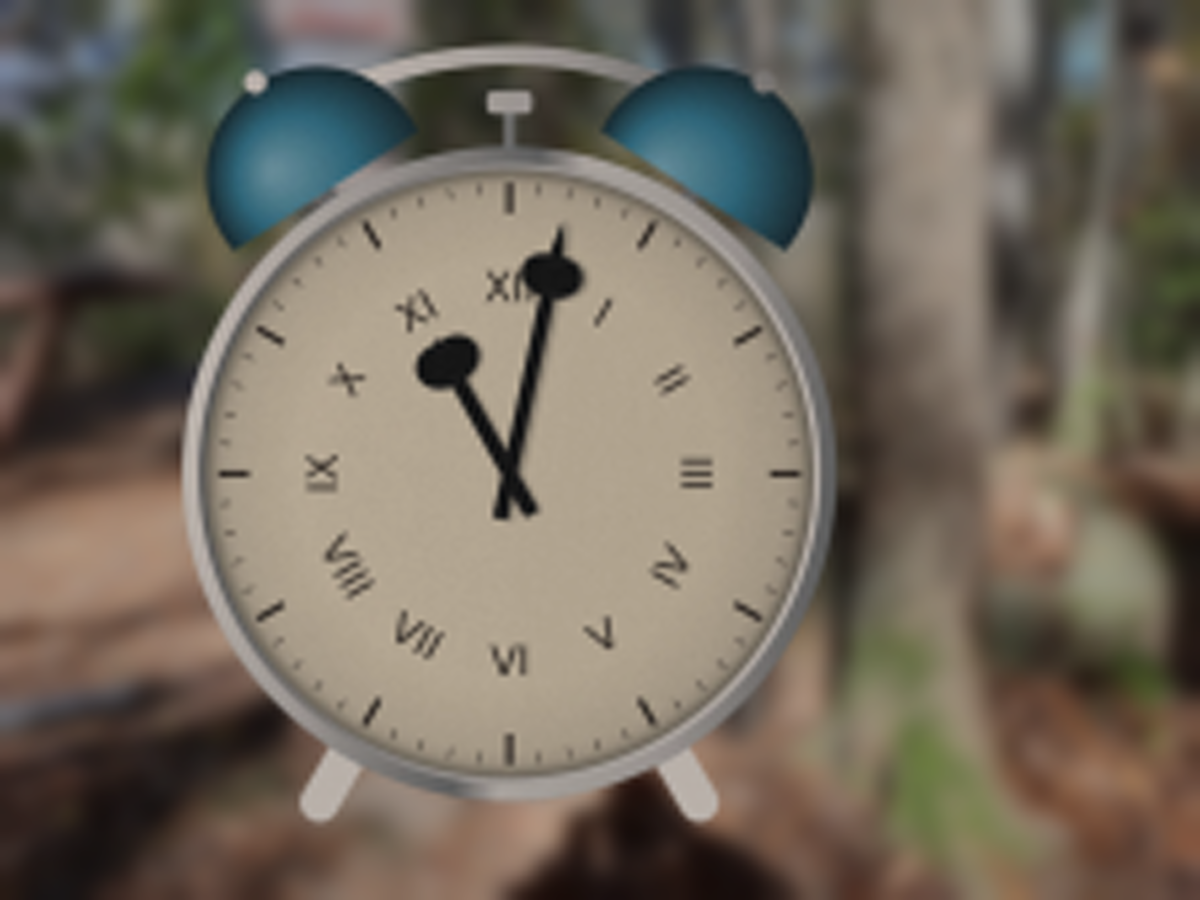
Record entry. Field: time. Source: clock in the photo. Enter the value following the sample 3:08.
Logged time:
11:02
